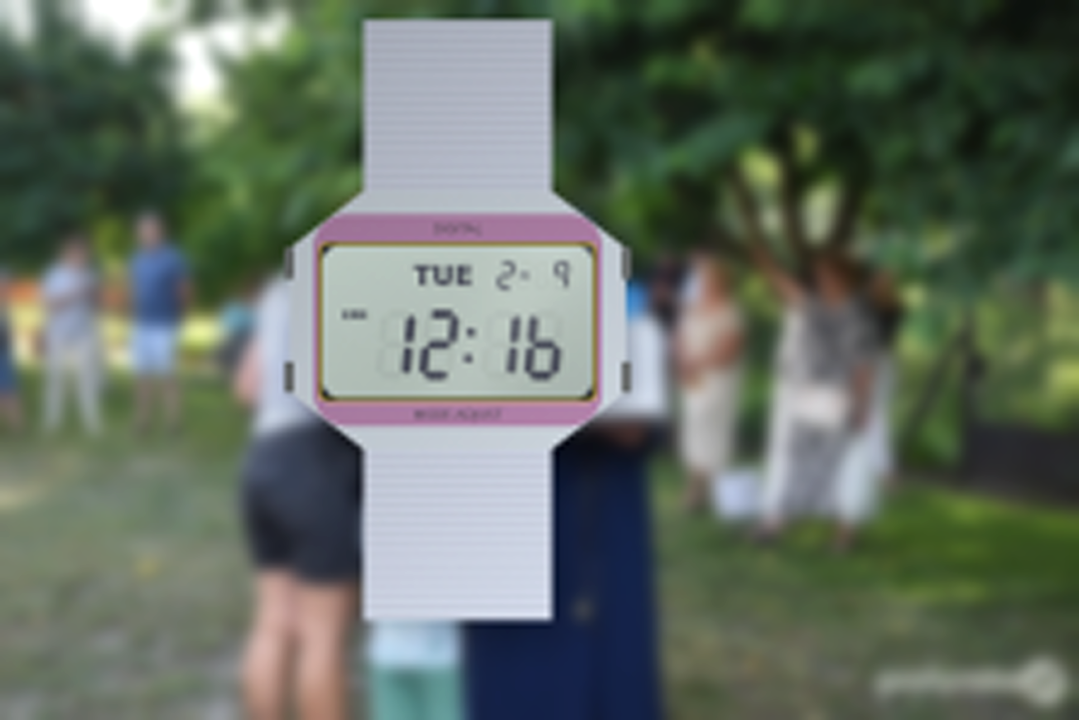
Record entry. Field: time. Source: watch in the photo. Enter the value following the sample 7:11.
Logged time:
12:16
